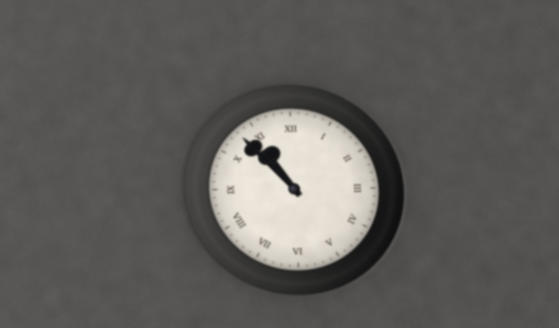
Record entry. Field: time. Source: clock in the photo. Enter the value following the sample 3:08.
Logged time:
10:53
